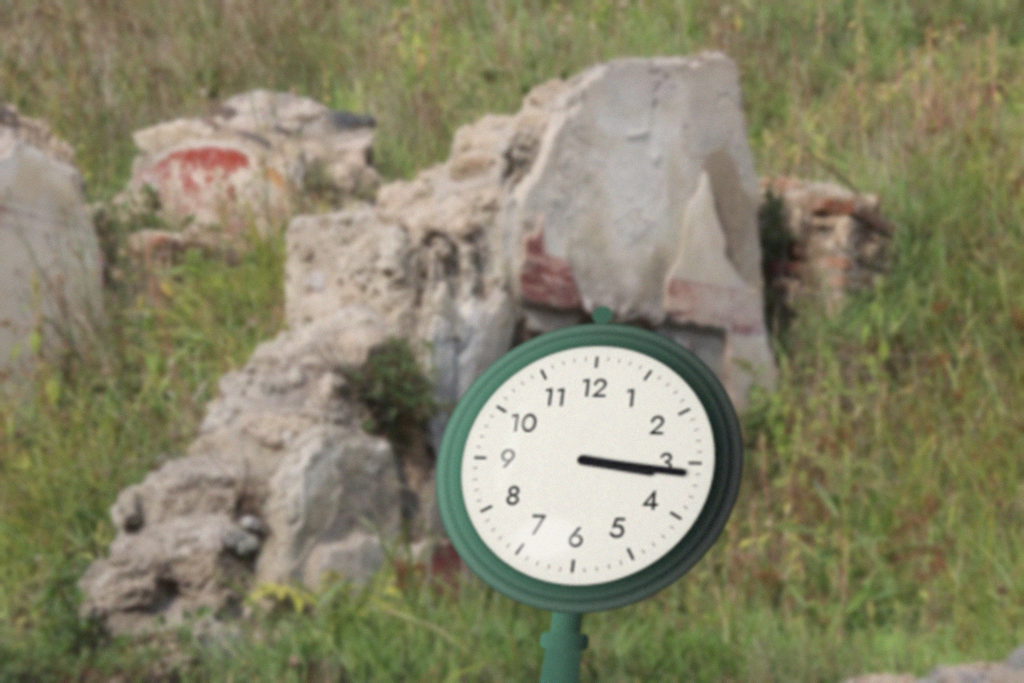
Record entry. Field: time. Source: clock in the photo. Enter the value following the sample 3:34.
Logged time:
3:16
